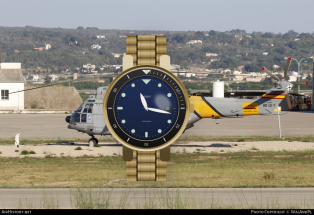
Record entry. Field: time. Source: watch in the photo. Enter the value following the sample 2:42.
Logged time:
11:17
